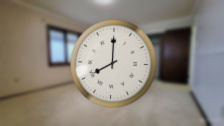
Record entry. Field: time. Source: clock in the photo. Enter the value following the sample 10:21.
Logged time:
8:00
